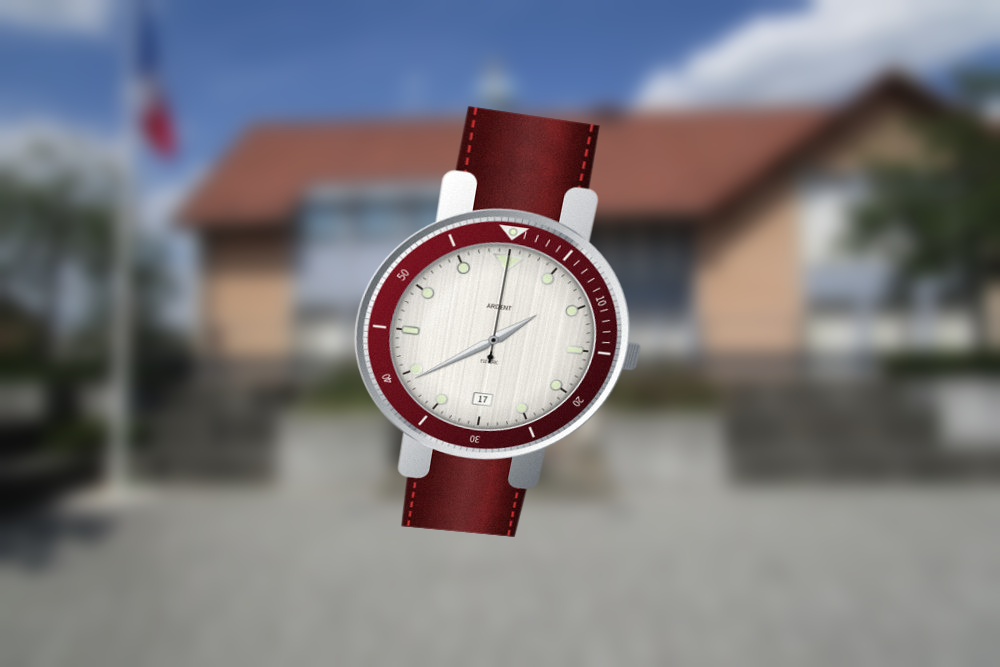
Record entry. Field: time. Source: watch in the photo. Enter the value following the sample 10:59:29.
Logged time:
1:39:00
